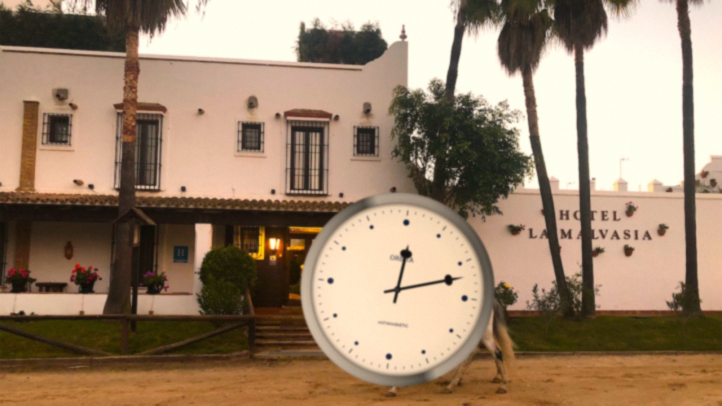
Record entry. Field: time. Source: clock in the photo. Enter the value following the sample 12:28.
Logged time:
12:12
